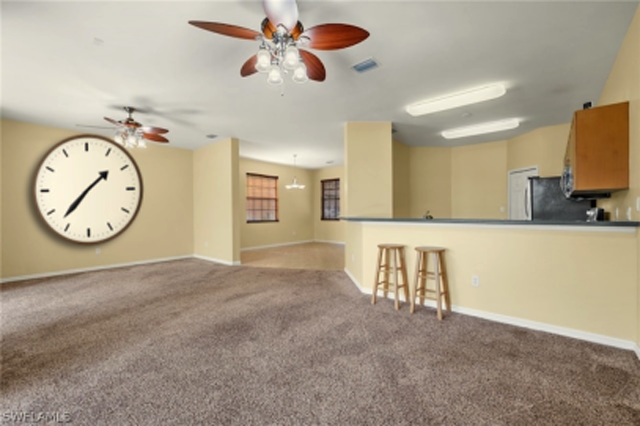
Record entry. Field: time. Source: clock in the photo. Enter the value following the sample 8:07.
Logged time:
1:37
